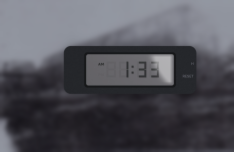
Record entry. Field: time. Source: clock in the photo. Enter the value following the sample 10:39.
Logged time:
1:33
